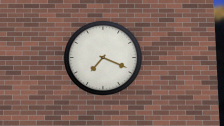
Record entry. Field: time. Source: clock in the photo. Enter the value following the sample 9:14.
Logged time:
7:19
